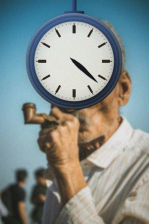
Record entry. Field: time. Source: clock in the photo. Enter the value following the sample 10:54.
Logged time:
4:22
